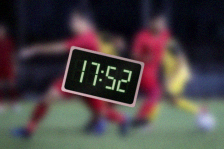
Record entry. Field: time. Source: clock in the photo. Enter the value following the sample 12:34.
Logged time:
17:52
